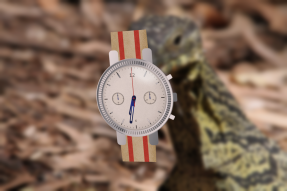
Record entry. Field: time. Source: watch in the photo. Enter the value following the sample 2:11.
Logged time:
6:32
